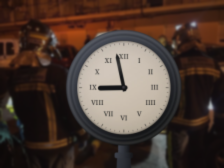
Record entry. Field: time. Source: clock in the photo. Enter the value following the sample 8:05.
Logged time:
8:58
